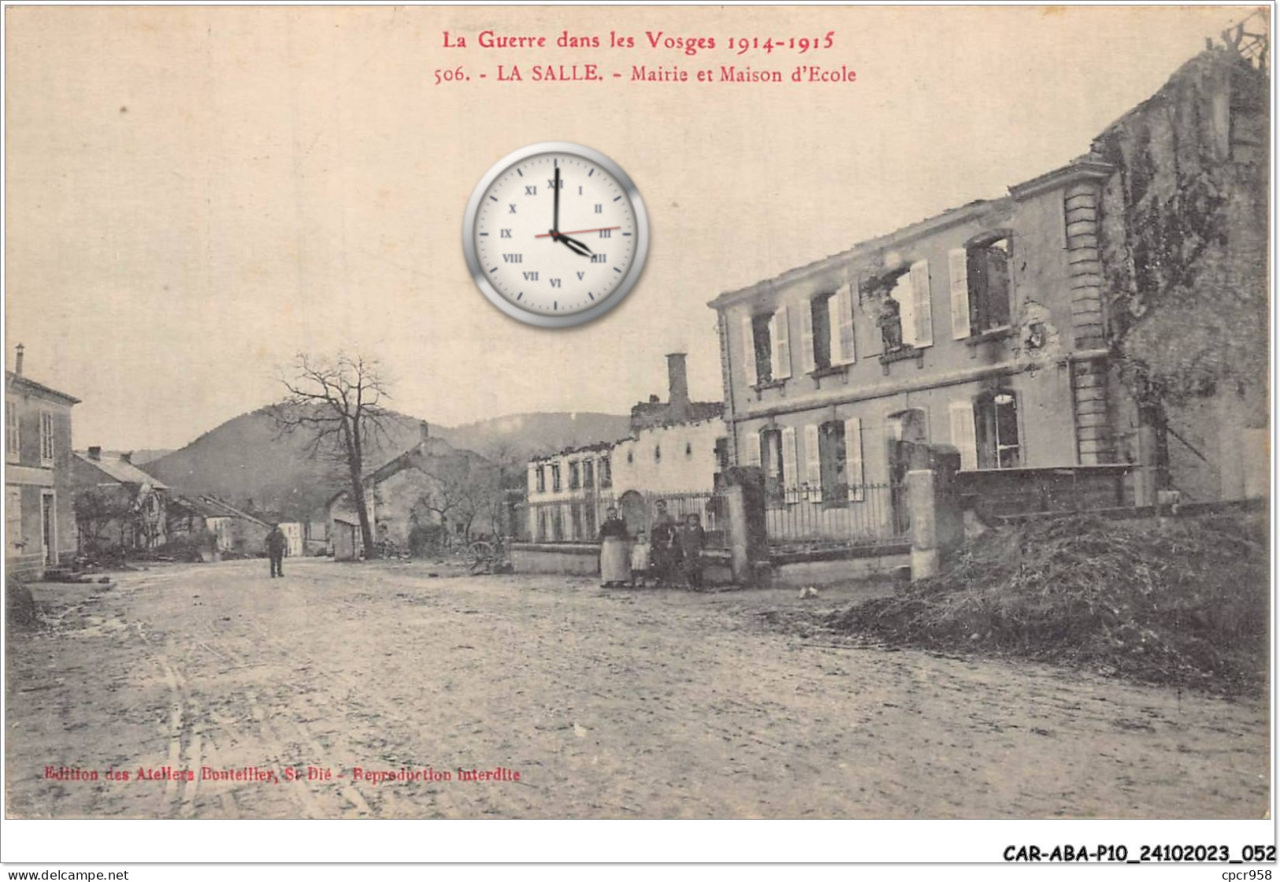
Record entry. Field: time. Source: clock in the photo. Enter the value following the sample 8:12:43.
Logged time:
4:00:14
